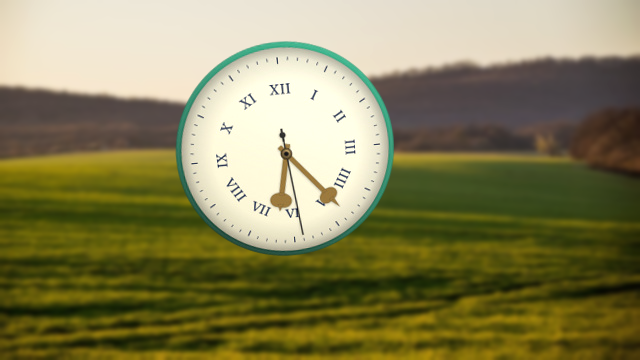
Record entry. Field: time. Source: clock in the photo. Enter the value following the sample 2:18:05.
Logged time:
6:23:29
